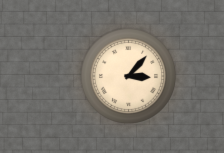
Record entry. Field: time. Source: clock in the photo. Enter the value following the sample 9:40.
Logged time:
3:07
